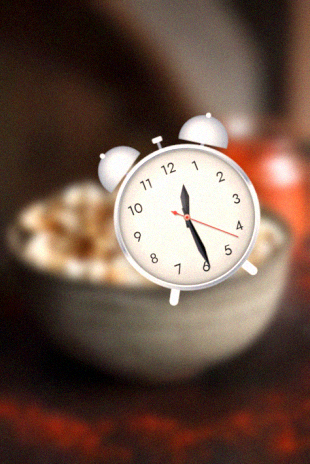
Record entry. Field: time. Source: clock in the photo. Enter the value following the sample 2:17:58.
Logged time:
12:29:22
